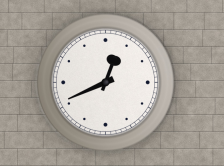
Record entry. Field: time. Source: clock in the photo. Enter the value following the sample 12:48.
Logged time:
12:41
